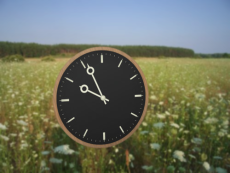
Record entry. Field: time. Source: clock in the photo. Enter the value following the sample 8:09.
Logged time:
9:56
